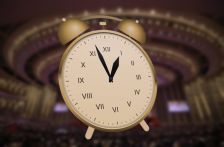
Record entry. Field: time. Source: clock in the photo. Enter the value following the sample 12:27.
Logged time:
12:57
